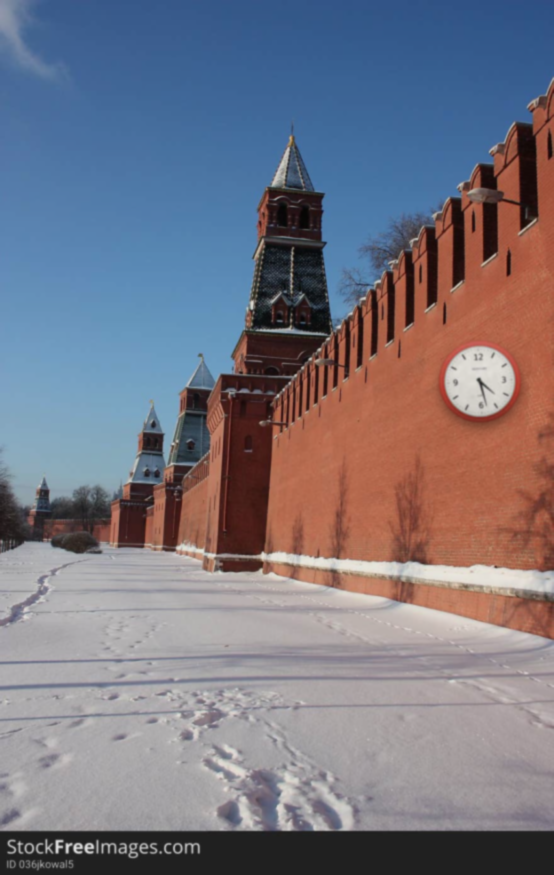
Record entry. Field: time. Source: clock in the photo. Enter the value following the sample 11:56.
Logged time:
4:28
